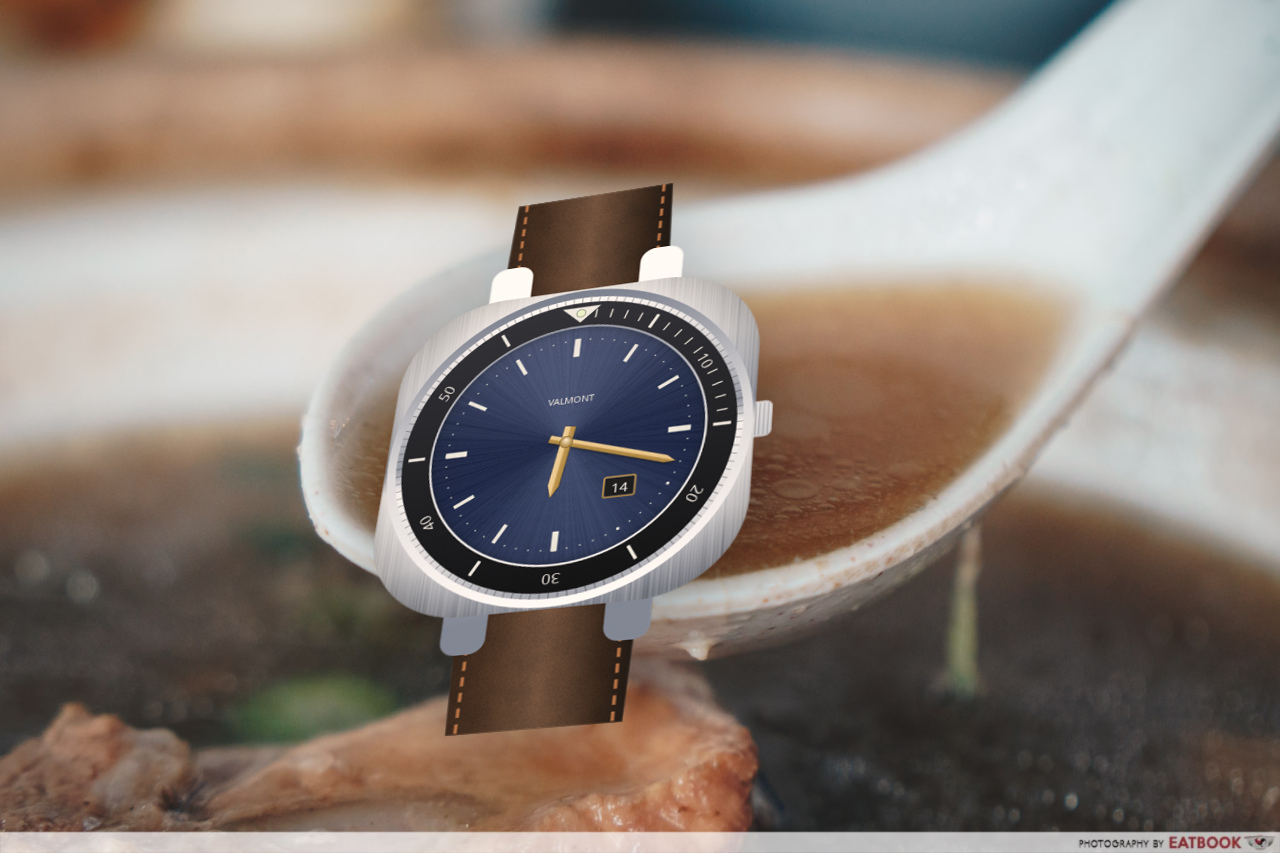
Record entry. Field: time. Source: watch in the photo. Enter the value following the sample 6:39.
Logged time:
6:18
